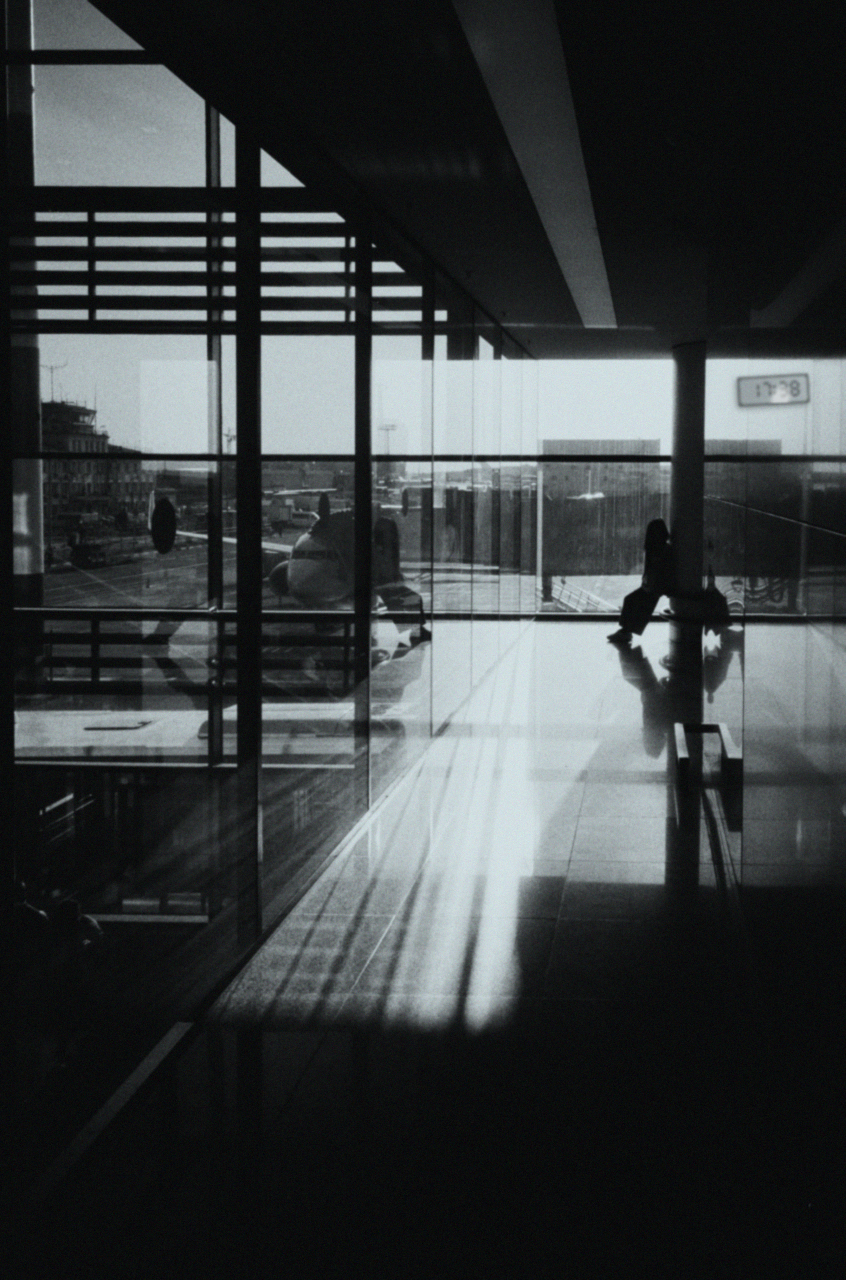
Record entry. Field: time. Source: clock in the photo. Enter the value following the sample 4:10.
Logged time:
17:38
